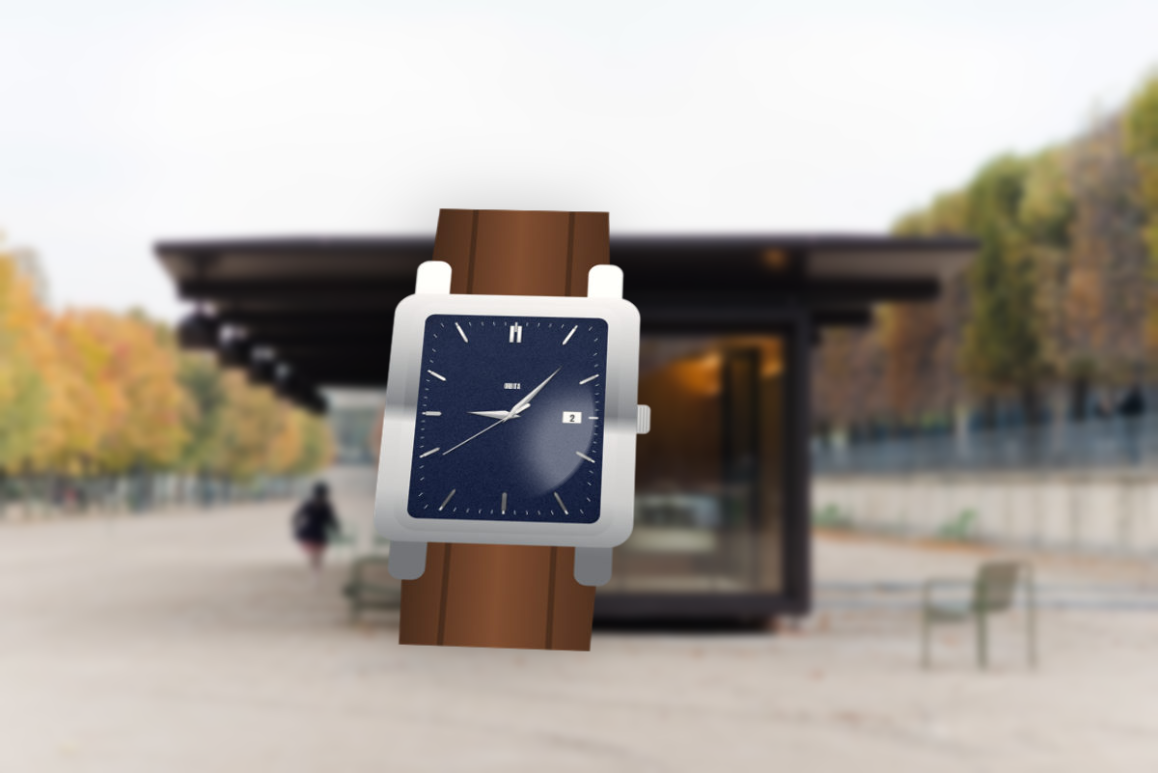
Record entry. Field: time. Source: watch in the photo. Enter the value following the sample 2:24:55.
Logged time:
9:06:39
